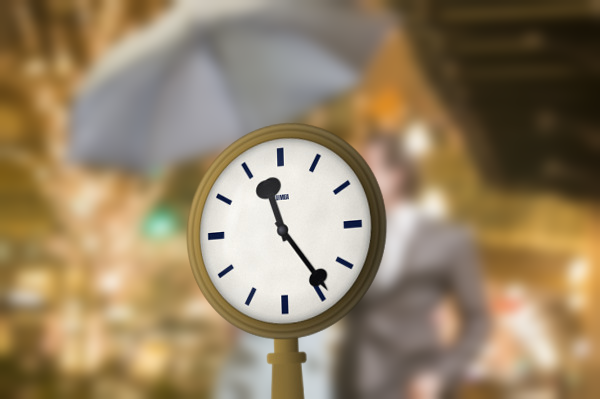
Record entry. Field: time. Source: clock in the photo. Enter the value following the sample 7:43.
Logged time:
11:24
